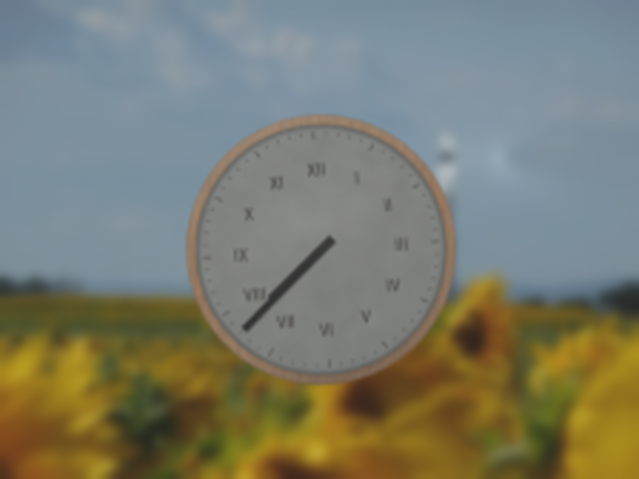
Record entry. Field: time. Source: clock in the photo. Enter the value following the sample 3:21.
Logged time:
7:38
